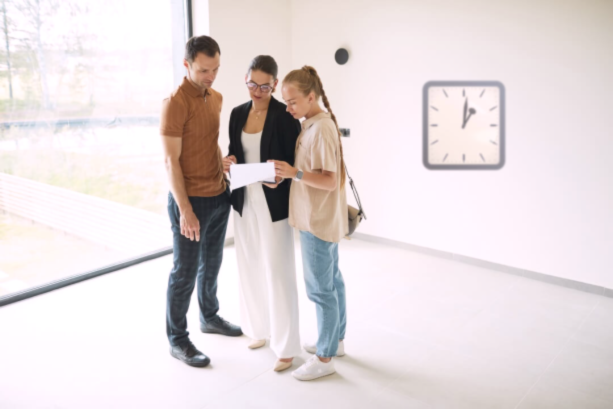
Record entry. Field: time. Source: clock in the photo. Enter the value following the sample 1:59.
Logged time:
1:01
